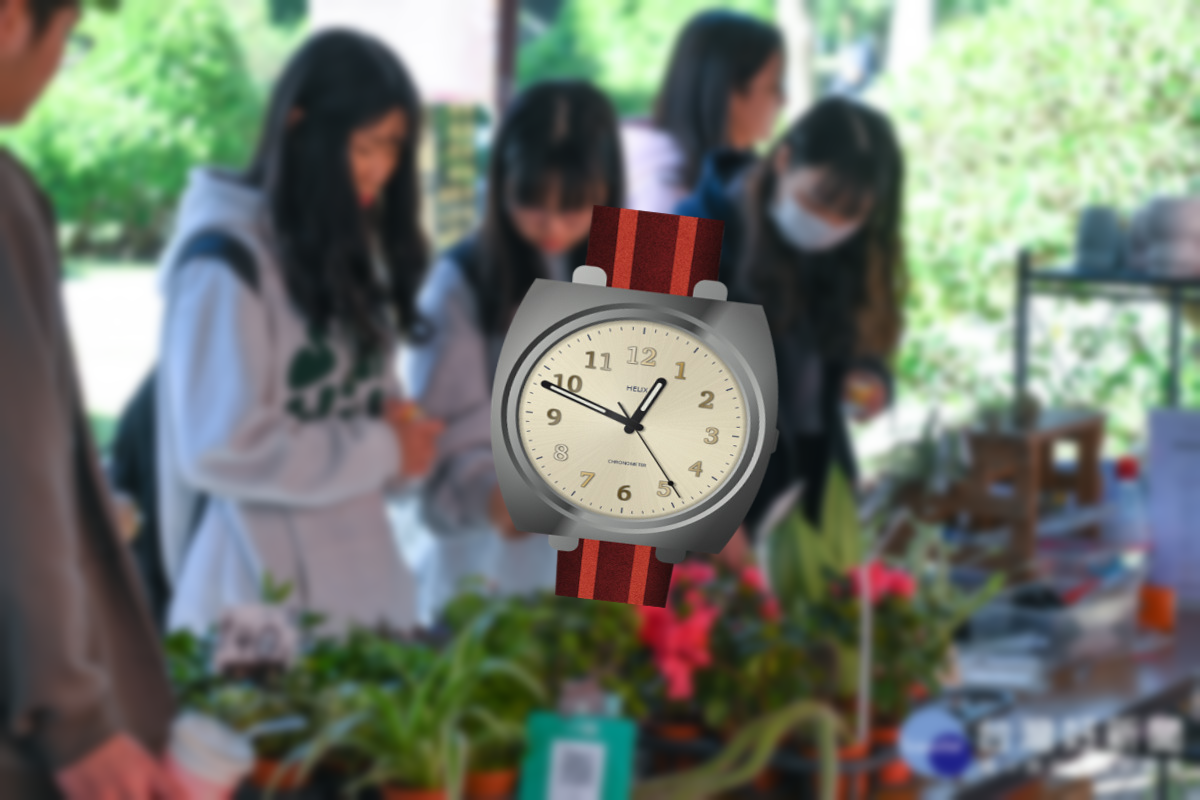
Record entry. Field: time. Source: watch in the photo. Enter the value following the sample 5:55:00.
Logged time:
12:48:24
